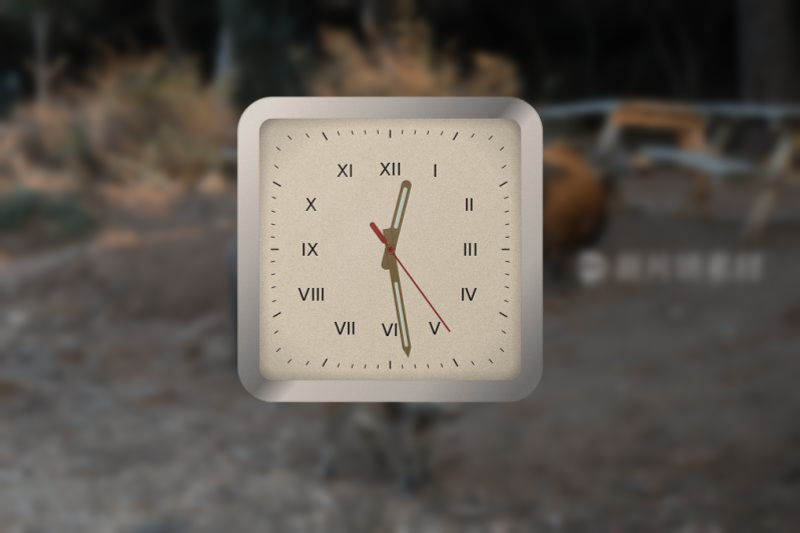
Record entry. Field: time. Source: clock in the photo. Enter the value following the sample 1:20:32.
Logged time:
12:28:24
